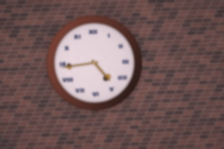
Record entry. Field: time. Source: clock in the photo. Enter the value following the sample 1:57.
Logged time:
4:44
